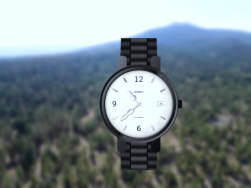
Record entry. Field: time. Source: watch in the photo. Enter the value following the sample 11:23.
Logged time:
10:38
